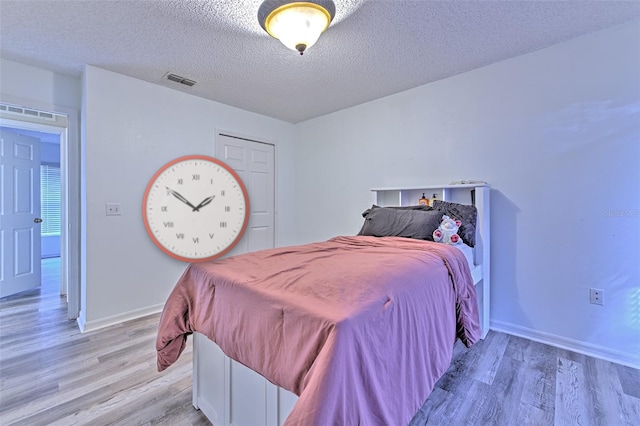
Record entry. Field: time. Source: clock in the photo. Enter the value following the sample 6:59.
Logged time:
1:51
